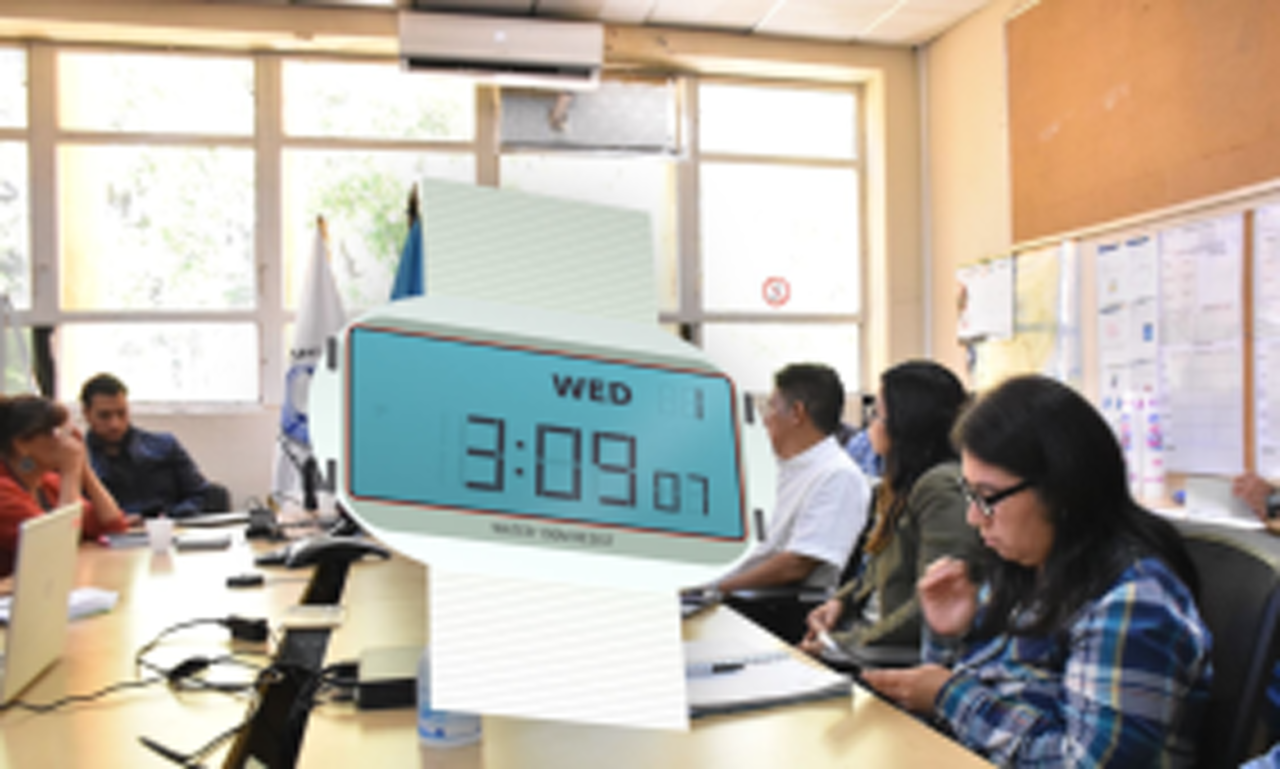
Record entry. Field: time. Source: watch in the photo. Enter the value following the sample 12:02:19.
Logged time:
3:09:07
